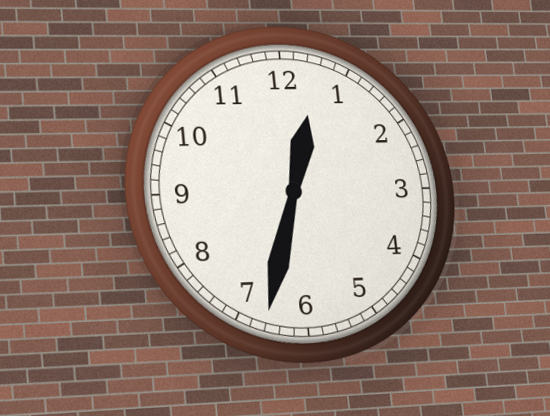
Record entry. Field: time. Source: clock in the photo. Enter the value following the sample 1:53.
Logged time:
12:33
